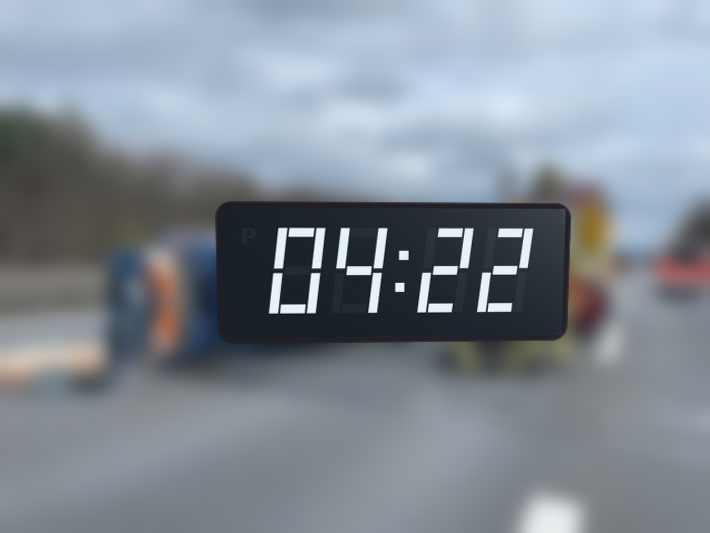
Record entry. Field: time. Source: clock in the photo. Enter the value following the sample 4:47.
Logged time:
4:22
